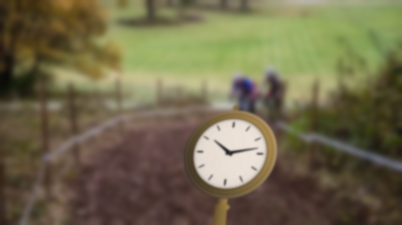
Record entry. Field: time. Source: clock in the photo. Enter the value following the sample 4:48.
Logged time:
10:13
